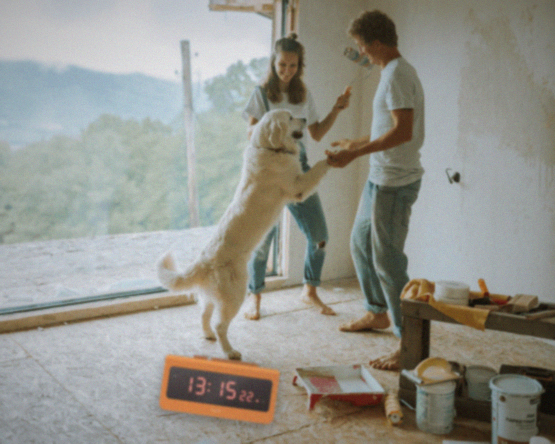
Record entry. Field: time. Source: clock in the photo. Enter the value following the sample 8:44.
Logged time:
13:15
